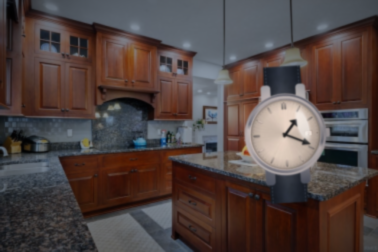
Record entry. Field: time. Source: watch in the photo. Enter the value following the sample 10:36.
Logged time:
1:19
